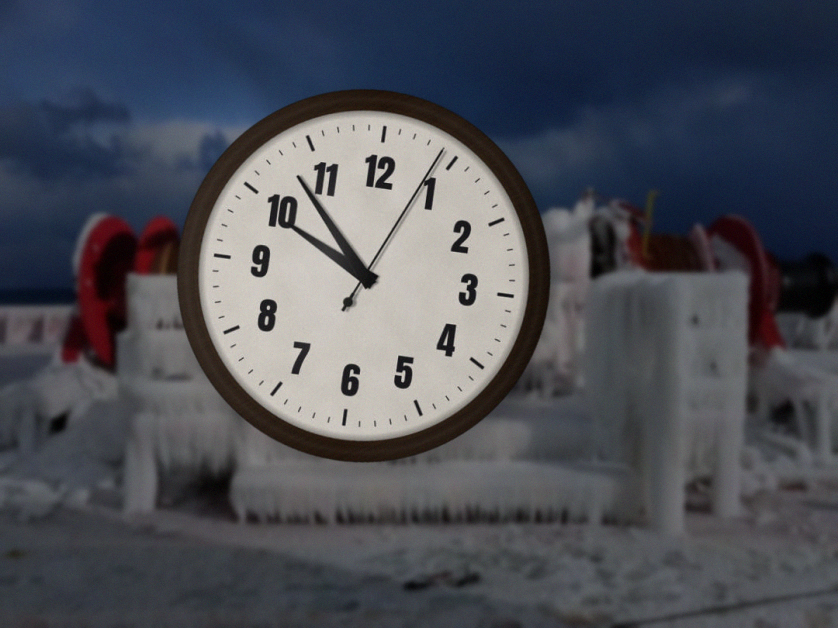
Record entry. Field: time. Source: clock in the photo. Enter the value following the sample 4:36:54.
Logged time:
9:53:04
